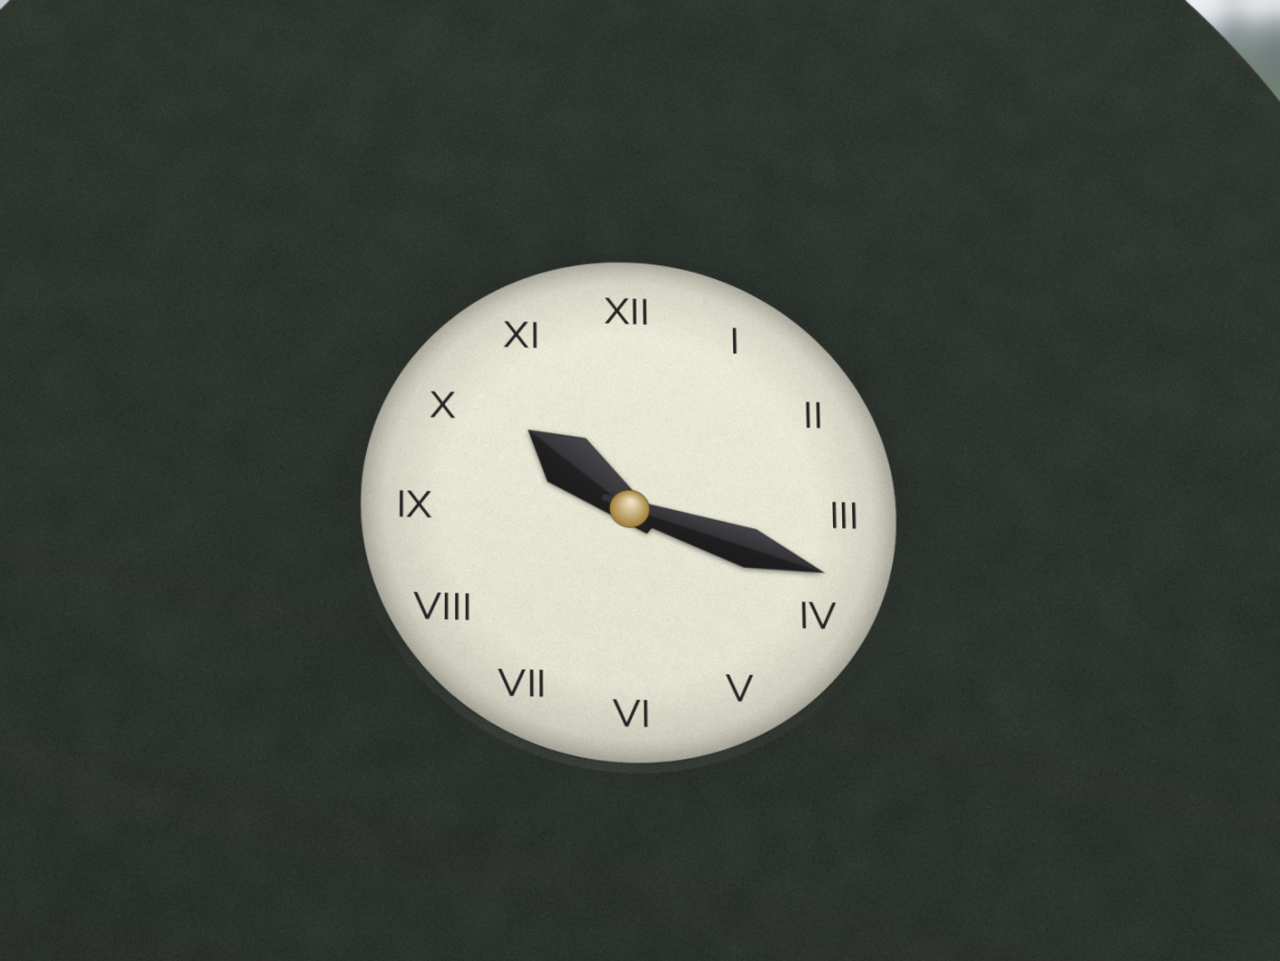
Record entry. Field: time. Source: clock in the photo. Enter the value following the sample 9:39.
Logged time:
10:18
